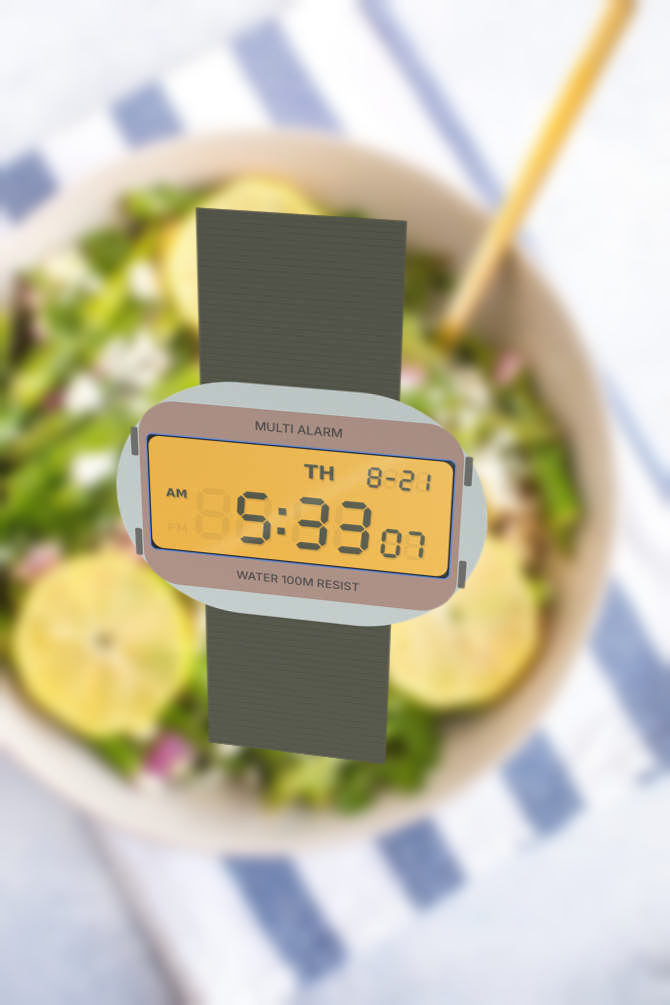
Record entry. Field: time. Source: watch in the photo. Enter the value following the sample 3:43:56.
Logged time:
5:33:07
